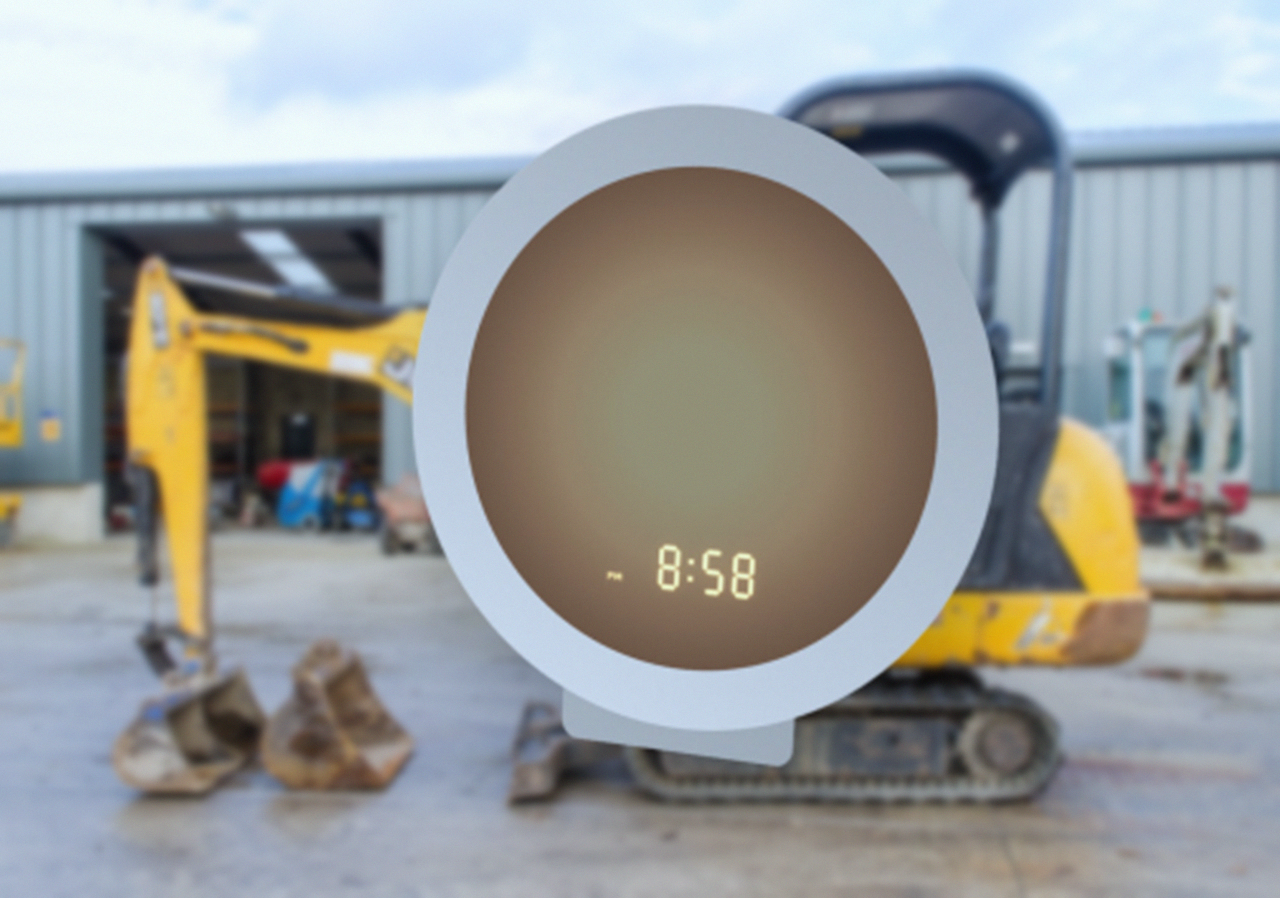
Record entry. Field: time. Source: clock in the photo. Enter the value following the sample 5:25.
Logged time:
8:58
